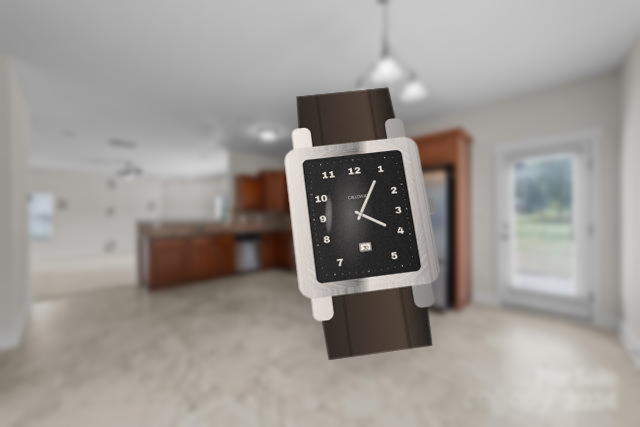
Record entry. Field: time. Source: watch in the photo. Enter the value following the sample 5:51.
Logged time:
4:05
